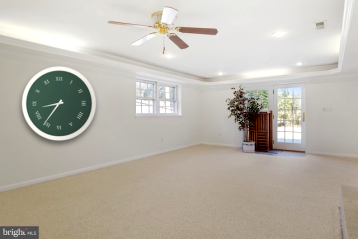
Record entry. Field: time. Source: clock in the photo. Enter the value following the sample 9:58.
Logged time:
8:36
